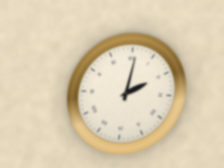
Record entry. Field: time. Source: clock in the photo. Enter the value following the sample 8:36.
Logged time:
2:01
